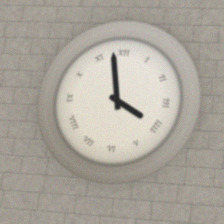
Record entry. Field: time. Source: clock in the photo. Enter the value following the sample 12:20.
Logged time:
3:58
